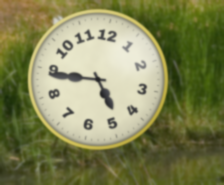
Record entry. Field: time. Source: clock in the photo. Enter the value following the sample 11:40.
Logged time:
4:44
